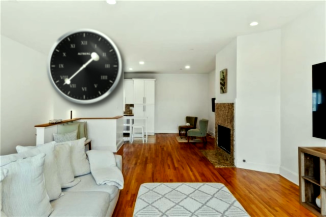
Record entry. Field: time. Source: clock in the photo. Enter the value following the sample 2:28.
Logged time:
1:38
